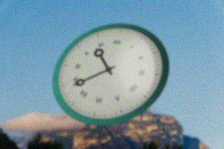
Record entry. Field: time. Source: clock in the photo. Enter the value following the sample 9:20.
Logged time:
10:39
